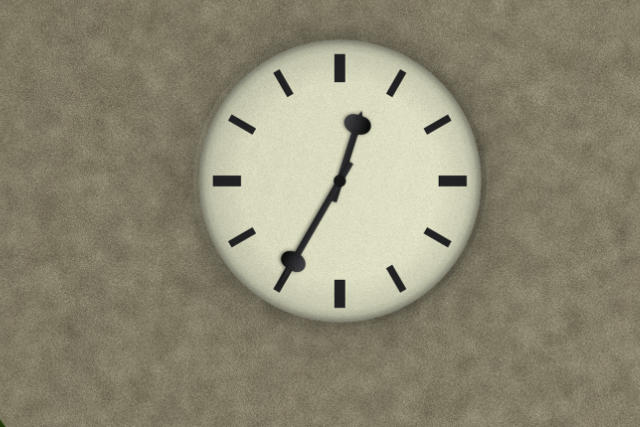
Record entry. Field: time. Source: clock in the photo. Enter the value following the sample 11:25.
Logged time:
12:35
